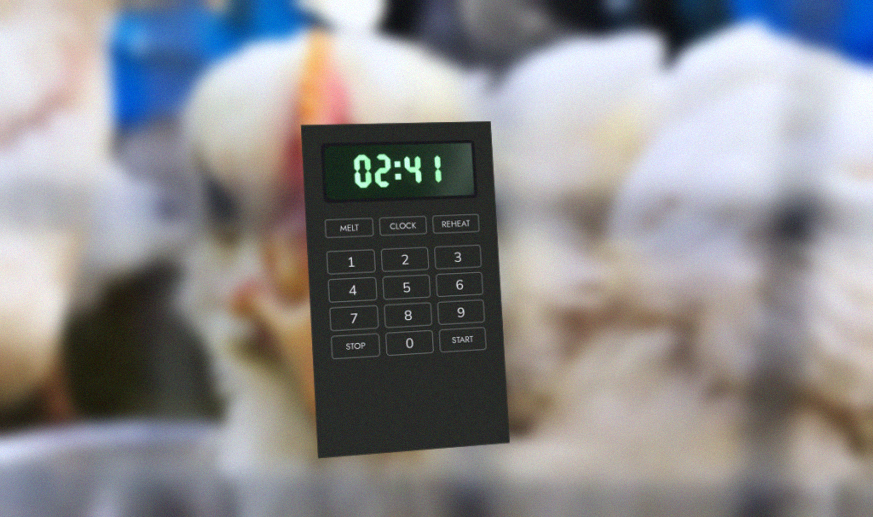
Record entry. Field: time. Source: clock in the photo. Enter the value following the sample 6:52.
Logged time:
2:41
